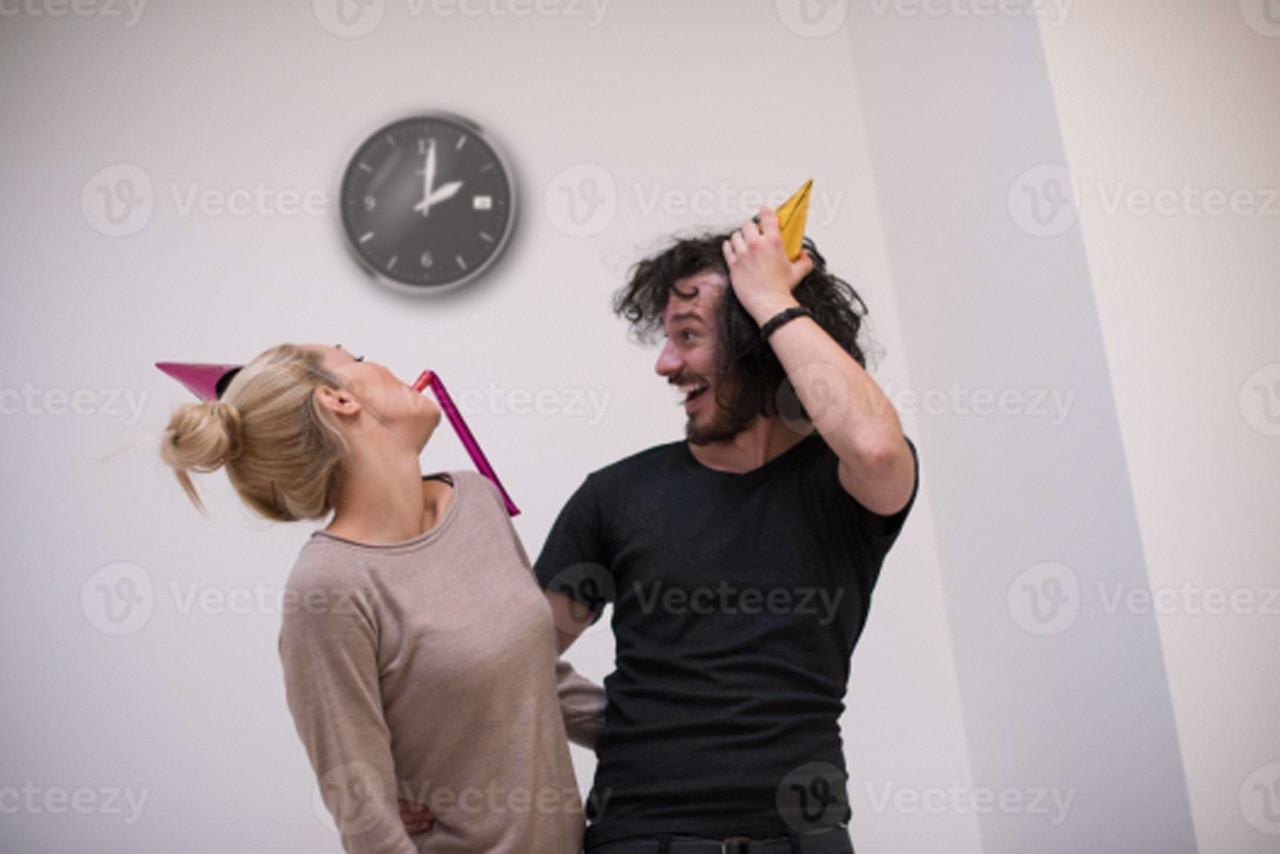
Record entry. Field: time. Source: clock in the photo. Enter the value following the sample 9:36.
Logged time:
2:01
